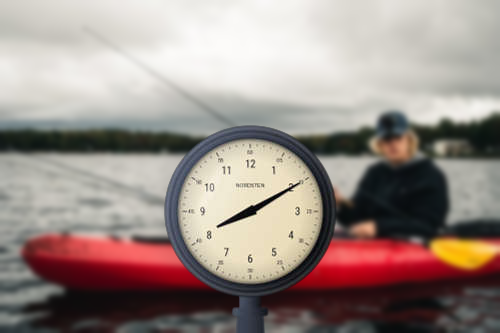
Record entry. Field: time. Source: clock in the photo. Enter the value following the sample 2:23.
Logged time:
8:10
